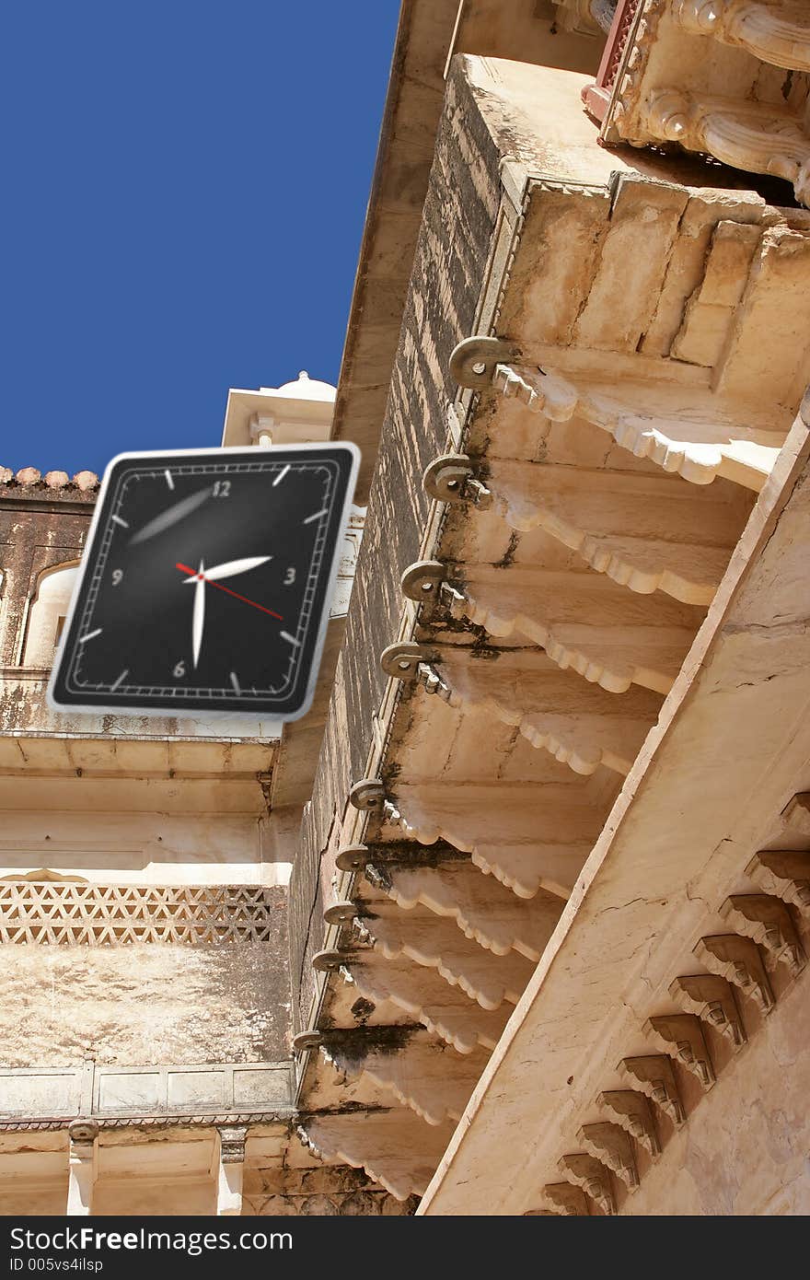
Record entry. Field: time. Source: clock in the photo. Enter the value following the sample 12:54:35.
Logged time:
2:28:19
